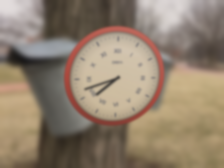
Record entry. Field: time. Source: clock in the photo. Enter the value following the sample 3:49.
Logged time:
7:42
